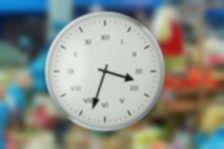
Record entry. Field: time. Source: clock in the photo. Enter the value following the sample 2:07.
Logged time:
3:33
